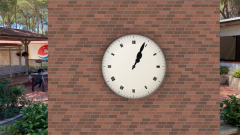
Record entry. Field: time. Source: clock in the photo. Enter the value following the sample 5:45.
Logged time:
1:04
